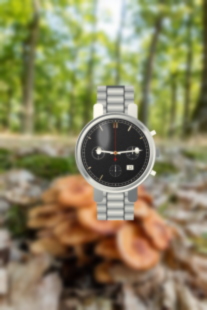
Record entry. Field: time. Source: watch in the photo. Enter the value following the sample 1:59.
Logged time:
9:14
